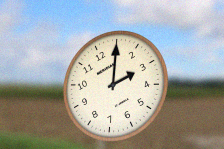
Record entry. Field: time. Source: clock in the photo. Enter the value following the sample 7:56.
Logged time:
3:05
